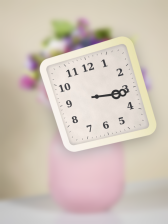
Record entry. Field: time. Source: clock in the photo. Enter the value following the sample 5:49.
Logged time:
3:16
